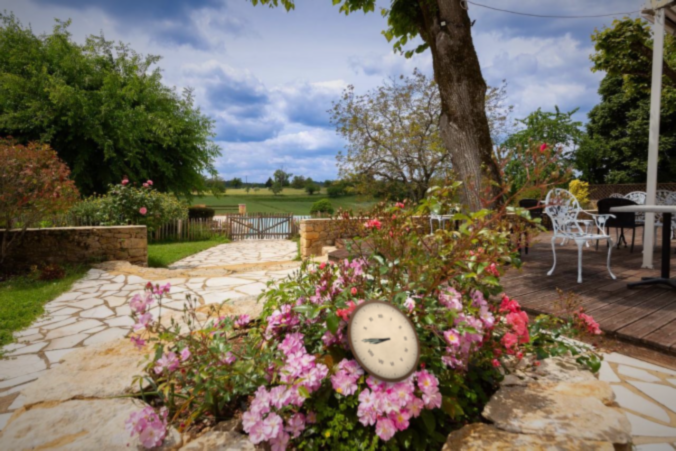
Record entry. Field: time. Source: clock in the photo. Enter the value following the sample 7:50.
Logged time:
8:45
